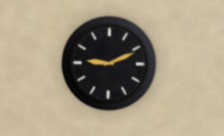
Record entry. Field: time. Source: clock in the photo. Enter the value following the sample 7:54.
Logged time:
9:11
